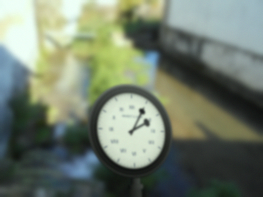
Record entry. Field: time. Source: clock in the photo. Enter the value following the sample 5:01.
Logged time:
2:05
